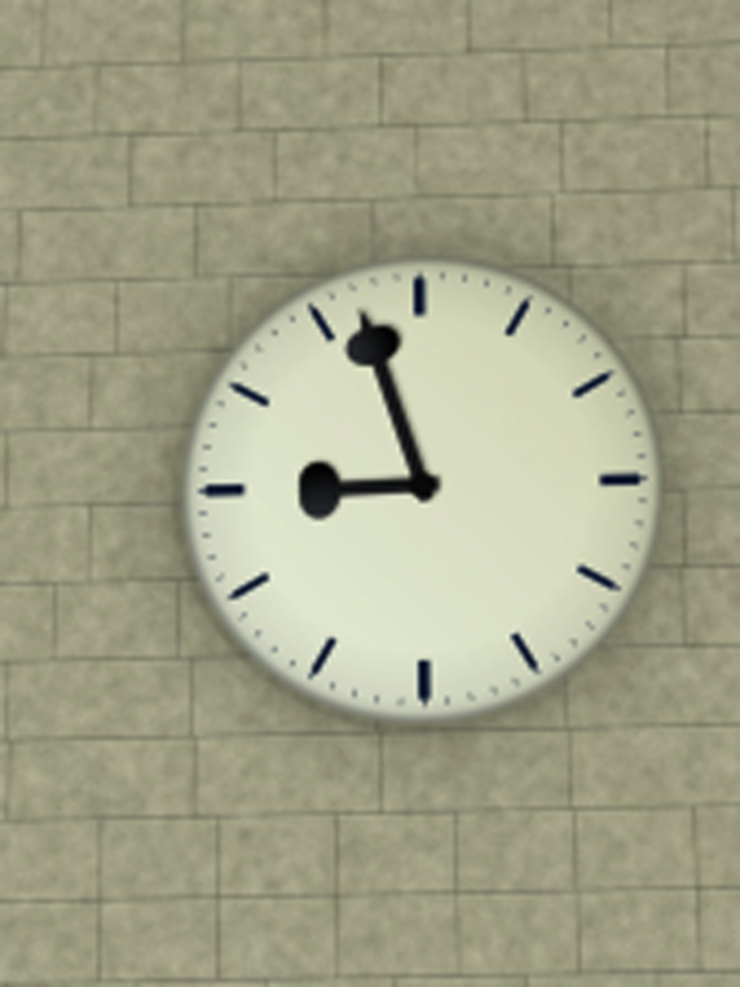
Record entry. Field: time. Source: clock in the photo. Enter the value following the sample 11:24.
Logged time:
8:57
